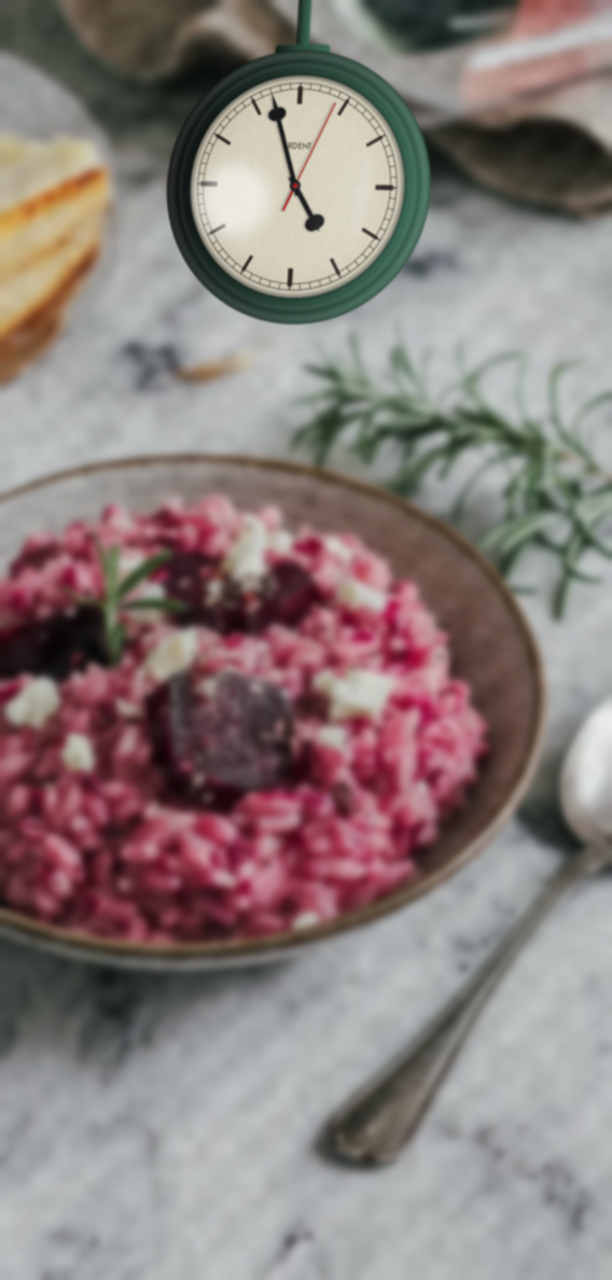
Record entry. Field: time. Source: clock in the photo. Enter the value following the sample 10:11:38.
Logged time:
4:57:04
